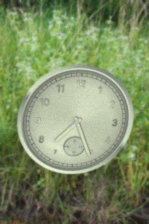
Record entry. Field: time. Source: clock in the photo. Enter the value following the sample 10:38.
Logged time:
7:26
